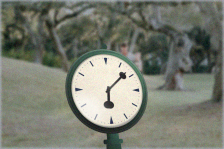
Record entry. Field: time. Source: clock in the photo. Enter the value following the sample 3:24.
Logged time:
6:08
